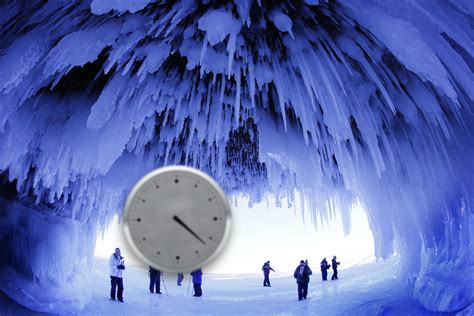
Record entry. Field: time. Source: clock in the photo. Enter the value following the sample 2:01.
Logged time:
4:22
